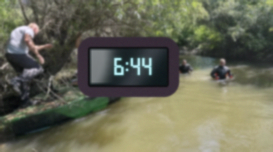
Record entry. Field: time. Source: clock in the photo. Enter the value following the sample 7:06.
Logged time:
6:44
